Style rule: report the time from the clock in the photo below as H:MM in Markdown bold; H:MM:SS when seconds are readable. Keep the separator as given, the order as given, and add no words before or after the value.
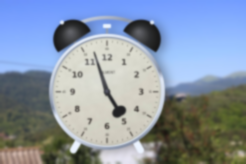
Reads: **4:57**
